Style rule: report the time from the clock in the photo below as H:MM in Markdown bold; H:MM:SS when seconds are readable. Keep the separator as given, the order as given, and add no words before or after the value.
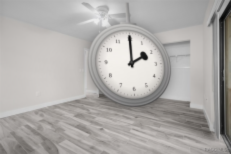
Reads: **2:00**
